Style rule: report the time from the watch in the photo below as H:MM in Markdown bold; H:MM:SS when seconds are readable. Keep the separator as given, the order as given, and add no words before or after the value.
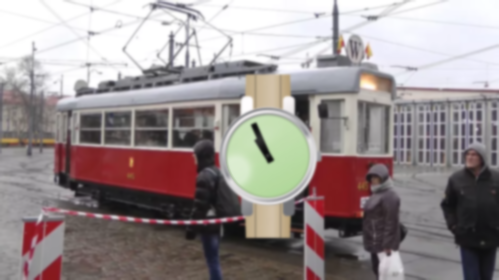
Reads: **10:56**
